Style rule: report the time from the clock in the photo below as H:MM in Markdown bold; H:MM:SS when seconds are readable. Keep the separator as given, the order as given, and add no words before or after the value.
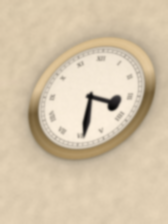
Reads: **3:29**
